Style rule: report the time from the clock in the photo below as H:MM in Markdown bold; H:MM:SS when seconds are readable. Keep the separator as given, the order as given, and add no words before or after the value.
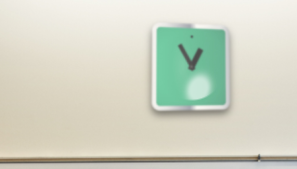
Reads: **12:55**
